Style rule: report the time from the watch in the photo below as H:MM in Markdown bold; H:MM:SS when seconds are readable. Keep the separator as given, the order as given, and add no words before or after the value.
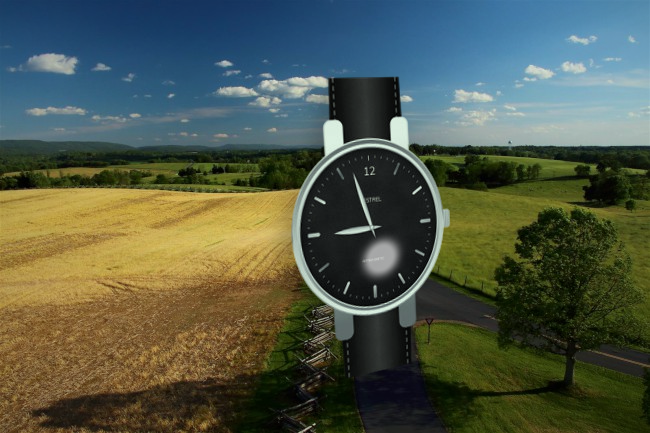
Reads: **8:57**
